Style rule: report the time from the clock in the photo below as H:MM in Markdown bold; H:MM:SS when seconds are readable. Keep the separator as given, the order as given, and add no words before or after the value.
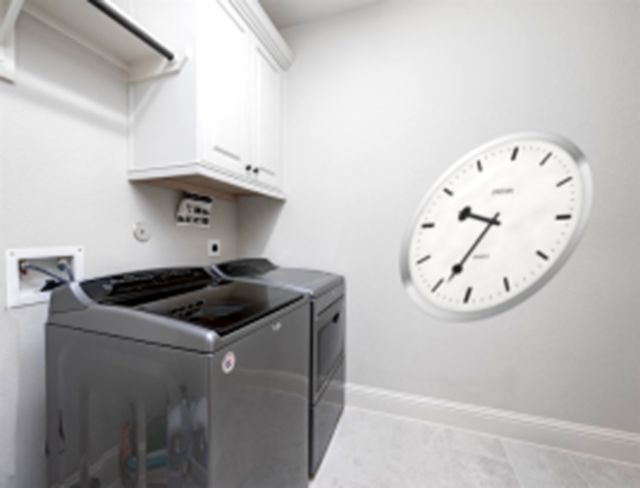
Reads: **9:34**
